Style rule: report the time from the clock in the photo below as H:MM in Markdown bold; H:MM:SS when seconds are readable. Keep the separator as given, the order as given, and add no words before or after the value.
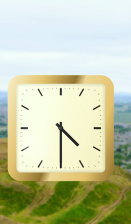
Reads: **4:30**
